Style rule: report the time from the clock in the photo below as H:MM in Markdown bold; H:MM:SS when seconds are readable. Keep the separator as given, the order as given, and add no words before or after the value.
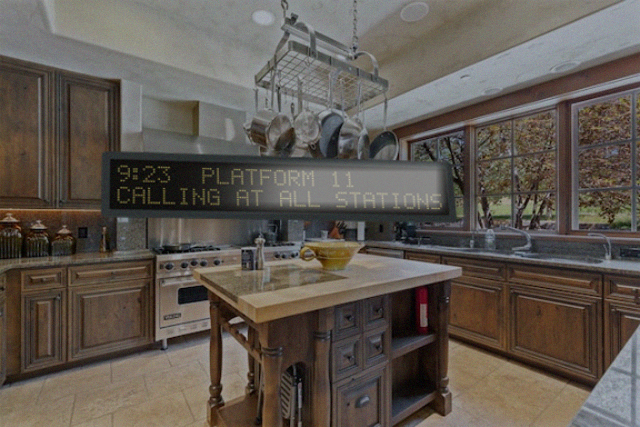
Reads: **9:23**
